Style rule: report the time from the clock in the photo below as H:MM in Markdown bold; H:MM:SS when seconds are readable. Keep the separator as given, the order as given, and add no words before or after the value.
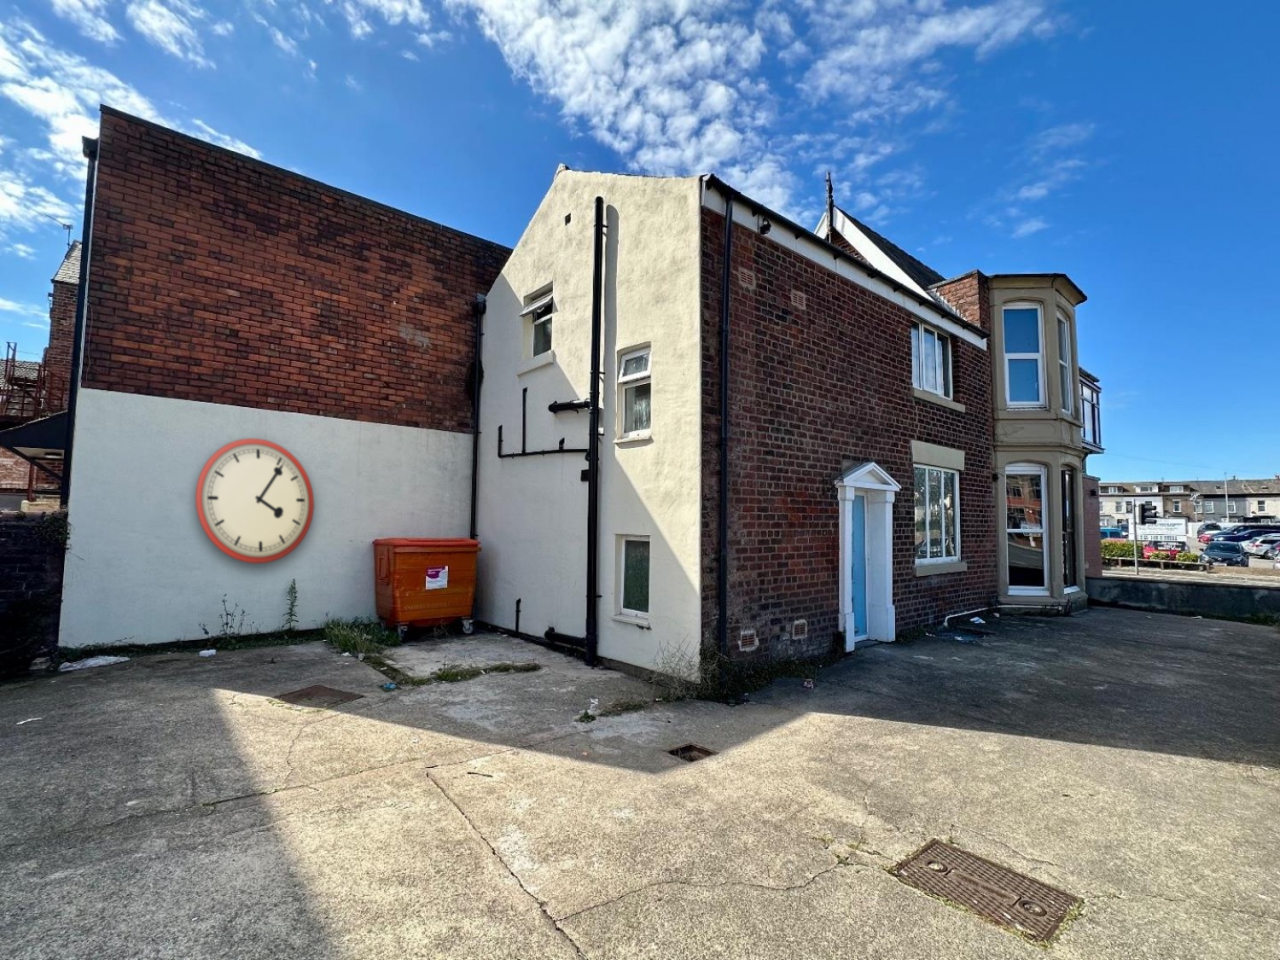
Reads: **4:06**
